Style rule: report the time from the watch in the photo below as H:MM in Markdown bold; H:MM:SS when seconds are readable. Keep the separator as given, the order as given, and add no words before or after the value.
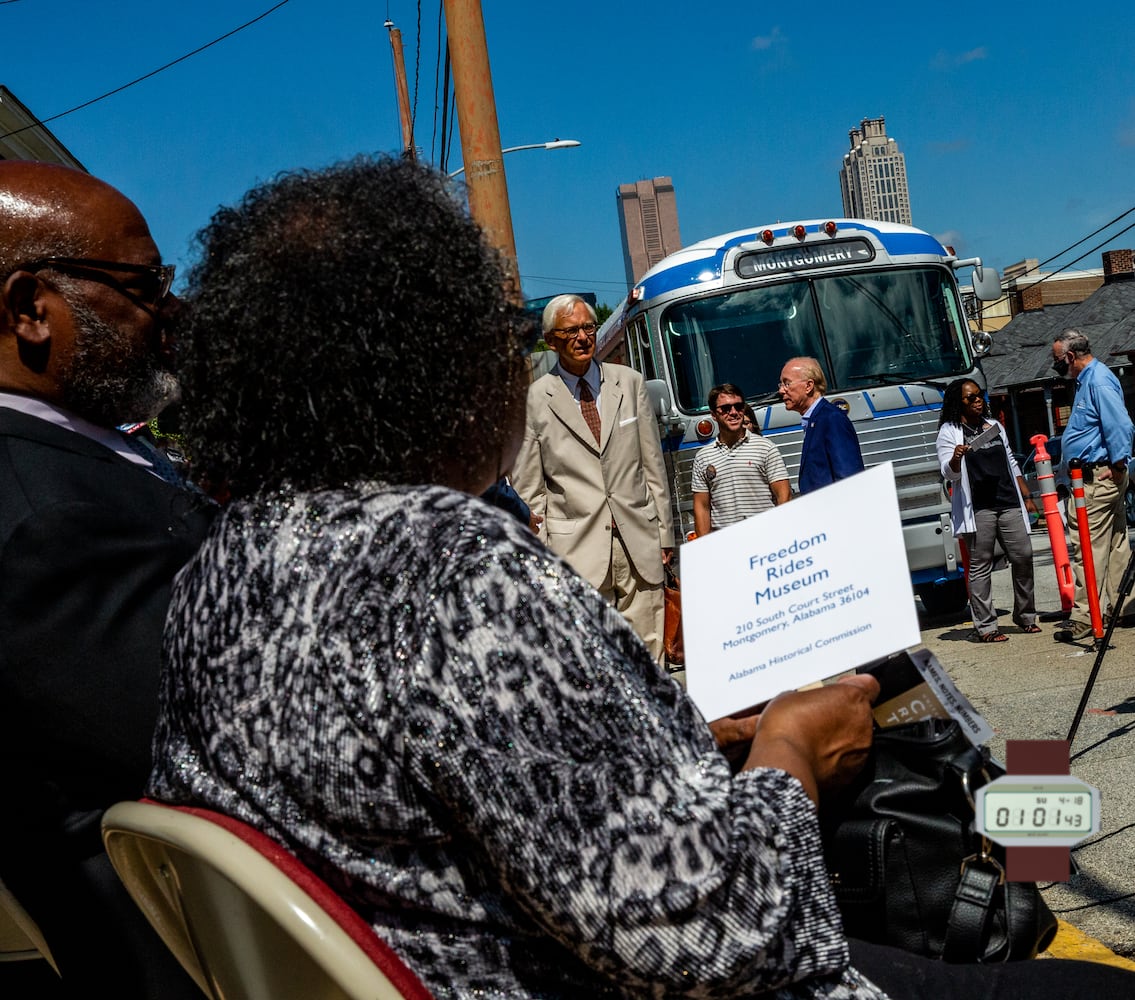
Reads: **1:01:43**
